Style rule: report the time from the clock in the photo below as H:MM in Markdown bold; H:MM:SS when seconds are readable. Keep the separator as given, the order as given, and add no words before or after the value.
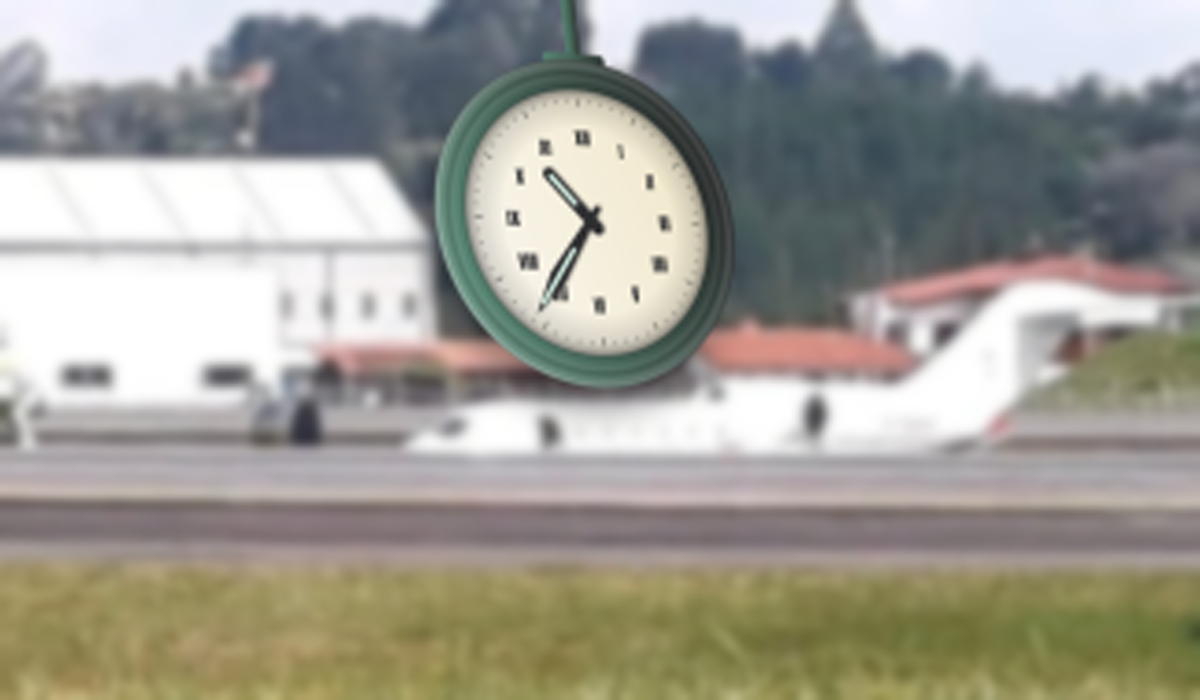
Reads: **10:36**
